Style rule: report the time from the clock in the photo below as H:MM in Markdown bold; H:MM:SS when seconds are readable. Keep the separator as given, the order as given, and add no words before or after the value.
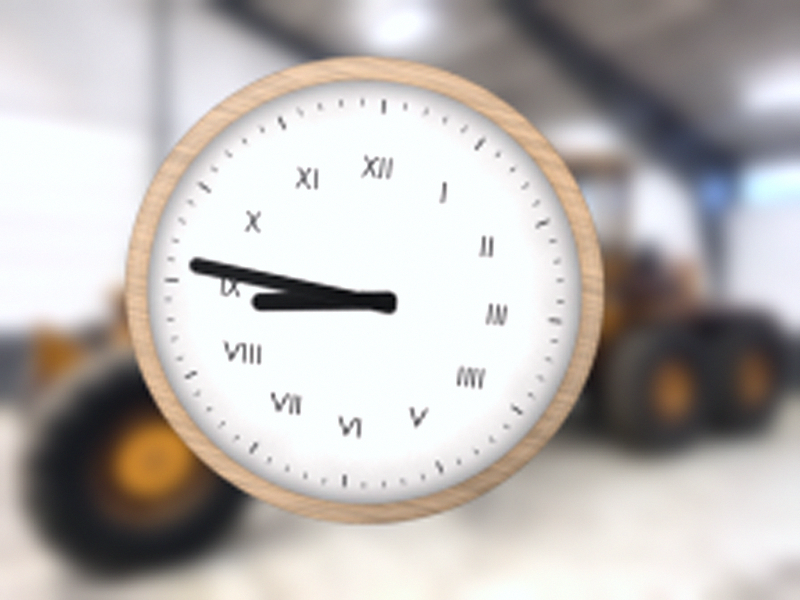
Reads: **8:46**
